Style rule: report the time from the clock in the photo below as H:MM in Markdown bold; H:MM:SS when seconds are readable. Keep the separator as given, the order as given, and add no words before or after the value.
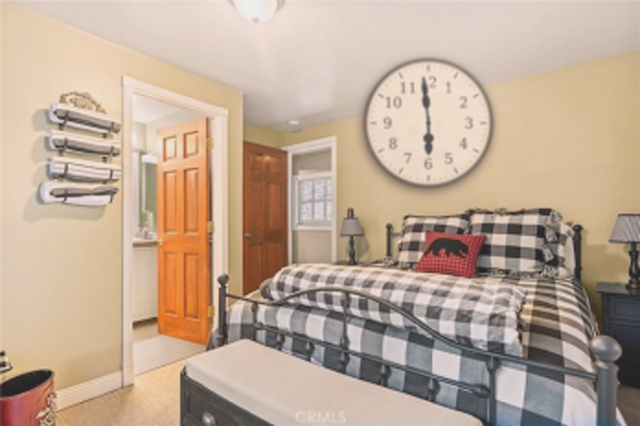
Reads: **5:59**
